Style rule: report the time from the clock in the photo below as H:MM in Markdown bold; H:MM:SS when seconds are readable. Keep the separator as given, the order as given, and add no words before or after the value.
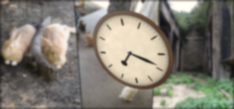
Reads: **7:19**
